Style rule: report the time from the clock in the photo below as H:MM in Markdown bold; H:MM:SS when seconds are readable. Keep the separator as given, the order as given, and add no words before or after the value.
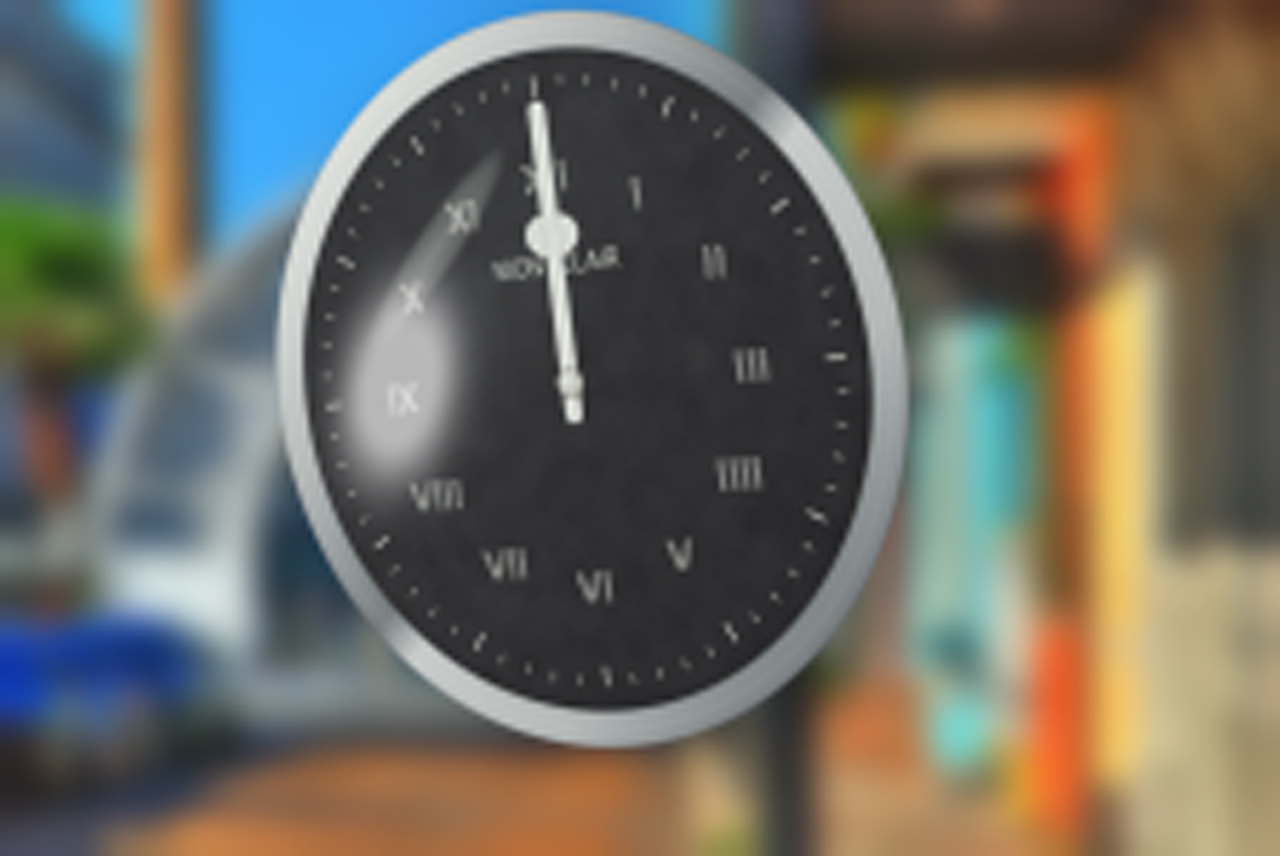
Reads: **12:00**
